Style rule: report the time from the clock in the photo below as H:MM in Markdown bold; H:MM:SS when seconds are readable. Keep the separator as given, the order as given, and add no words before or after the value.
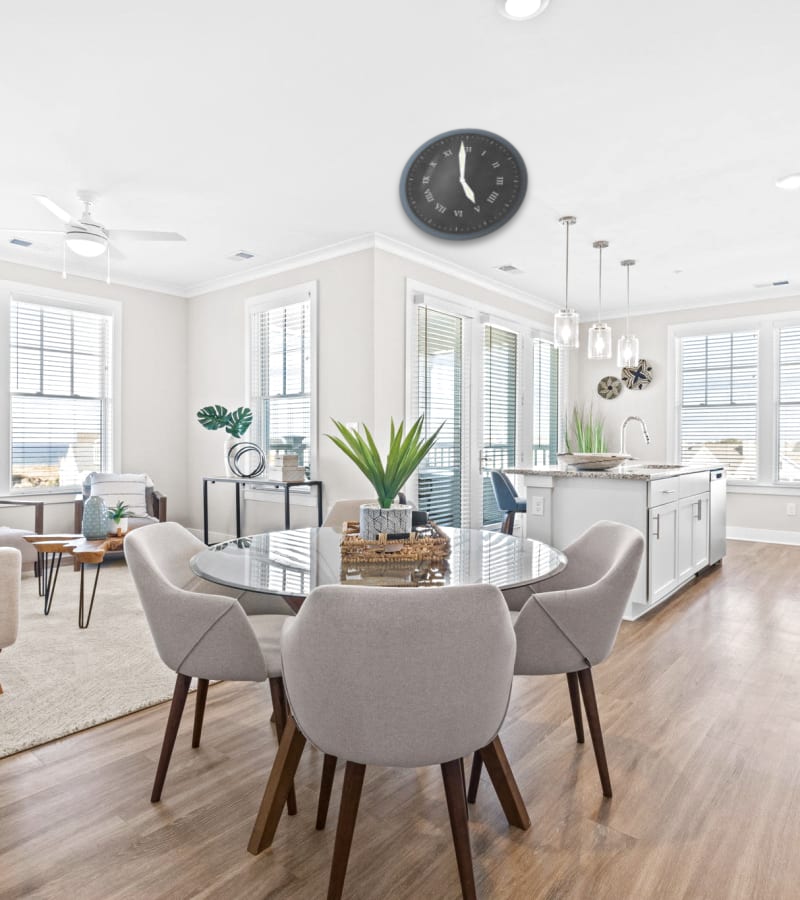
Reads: **4:59**
